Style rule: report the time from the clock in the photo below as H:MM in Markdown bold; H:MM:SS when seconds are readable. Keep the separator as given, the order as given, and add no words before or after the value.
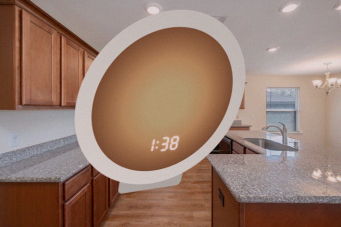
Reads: **1:38**
